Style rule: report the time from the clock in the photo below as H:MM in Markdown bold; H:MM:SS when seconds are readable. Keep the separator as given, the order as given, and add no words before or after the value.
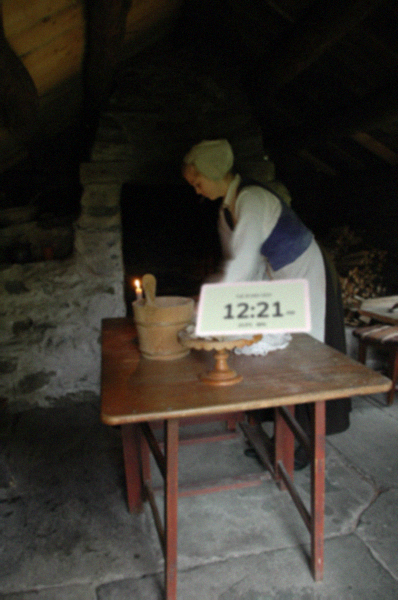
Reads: **12:21**
